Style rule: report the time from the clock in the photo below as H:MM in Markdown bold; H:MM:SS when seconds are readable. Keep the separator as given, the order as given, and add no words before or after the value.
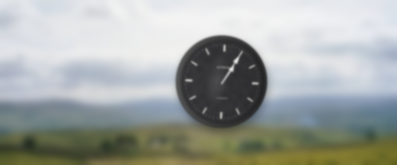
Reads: **1:05**
